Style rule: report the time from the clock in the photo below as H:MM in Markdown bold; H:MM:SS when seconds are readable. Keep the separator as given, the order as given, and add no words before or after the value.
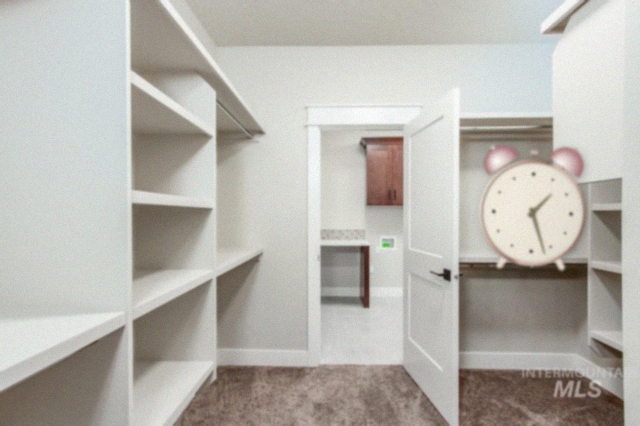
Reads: **1:27**
